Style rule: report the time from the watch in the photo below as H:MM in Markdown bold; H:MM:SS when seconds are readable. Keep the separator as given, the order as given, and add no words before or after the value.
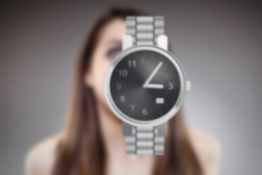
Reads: **3:06**
